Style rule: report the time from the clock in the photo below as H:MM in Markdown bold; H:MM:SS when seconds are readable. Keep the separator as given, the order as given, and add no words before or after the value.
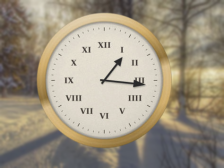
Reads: **1:16**
